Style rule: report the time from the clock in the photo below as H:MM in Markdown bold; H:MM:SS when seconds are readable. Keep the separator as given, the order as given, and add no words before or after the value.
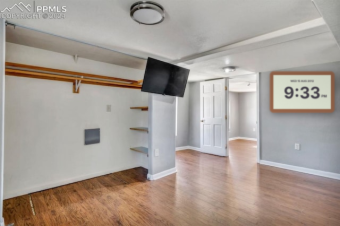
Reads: **9:33**
